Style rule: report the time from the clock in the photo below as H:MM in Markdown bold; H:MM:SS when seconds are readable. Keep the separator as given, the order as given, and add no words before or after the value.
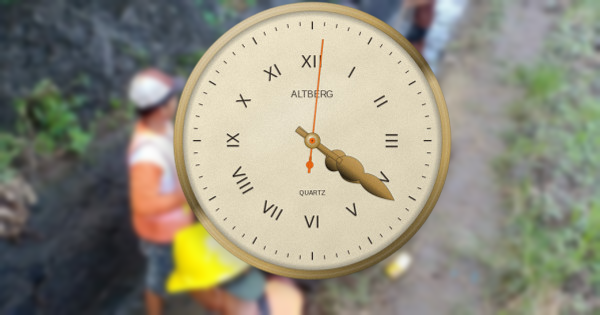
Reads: **4:21:01**
